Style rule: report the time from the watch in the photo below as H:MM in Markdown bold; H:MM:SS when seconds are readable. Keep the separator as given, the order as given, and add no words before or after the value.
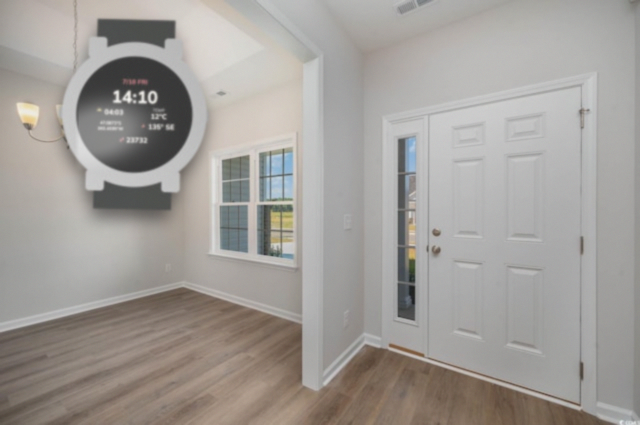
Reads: **14:10**
